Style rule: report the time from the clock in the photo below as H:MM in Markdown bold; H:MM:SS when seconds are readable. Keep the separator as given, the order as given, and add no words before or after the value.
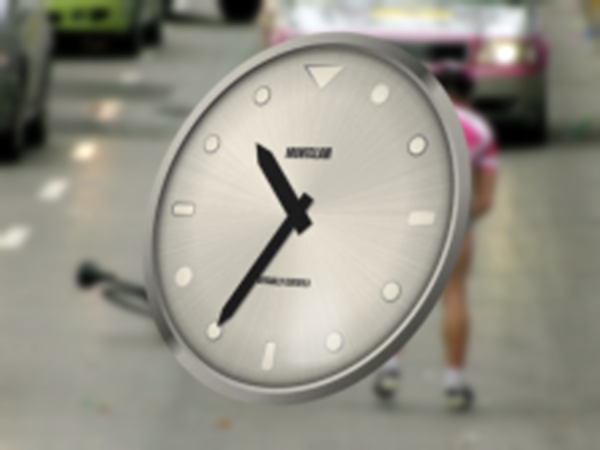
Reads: **10:35**
